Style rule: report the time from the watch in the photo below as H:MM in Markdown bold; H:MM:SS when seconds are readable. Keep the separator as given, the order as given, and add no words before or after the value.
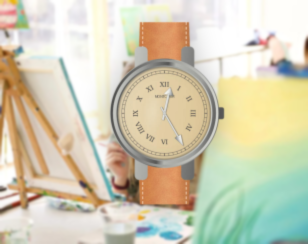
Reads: **12:25**
